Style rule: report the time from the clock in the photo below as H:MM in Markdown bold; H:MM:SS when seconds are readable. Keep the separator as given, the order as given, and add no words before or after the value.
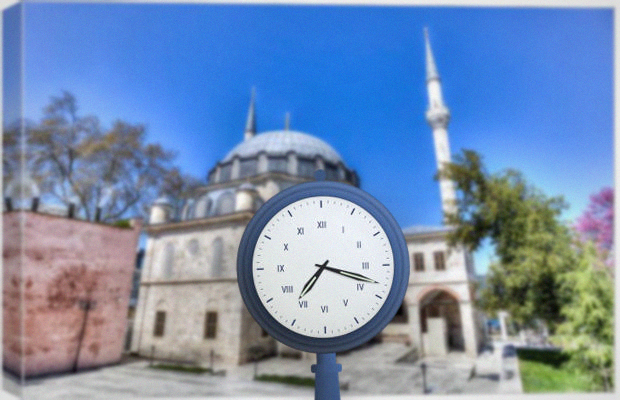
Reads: **7:18**
